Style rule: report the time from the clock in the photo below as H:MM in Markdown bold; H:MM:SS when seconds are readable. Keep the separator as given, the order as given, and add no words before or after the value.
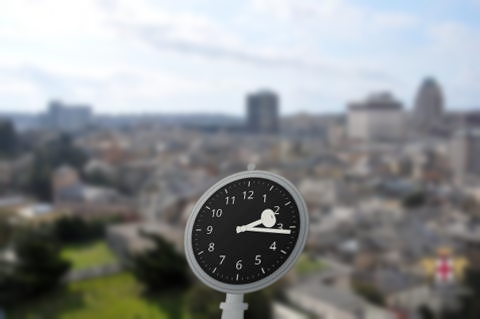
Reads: **2:16**
